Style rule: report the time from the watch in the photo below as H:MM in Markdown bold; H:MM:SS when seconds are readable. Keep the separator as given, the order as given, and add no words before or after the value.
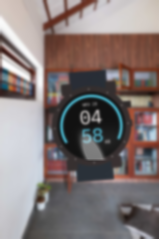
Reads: **4:58**
